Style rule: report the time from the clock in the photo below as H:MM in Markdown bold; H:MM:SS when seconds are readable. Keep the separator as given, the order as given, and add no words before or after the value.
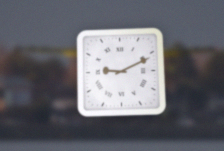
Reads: **9:11**
